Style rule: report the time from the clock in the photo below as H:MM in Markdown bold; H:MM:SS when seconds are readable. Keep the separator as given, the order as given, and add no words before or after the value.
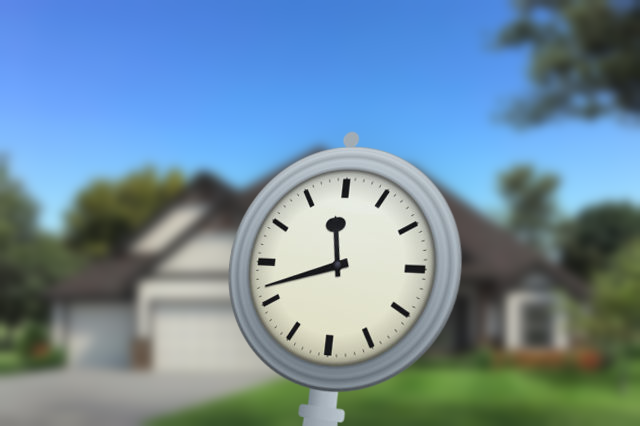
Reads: **11:42**
